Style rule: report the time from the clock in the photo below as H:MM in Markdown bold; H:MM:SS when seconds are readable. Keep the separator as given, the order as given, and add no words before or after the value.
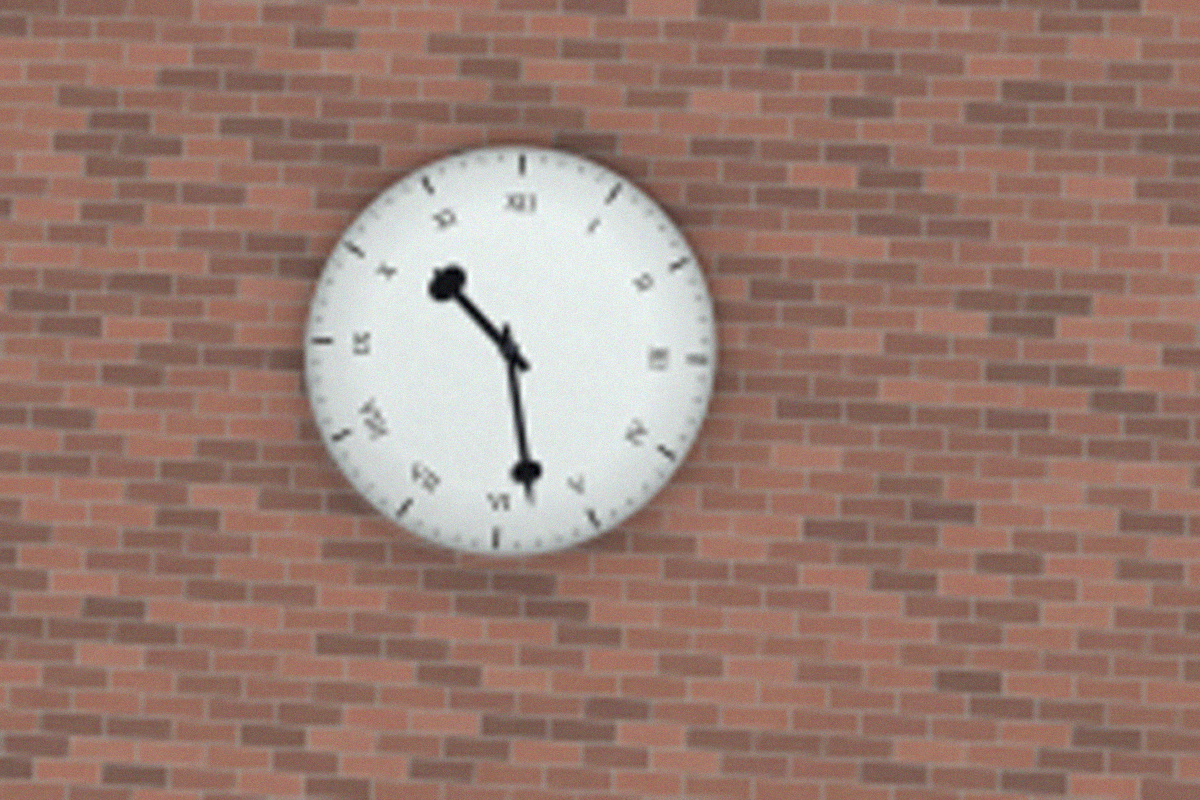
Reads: **10:28**
